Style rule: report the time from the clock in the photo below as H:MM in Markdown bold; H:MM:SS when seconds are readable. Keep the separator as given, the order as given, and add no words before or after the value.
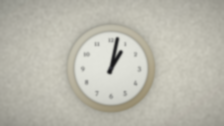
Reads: **1:02**
